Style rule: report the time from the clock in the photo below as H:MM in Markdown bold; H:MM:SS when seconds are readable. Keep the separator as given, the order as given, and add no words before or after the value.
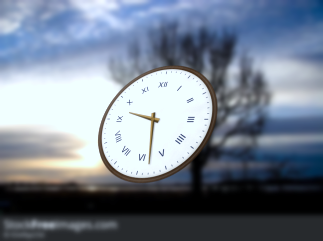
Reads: **9:28**
